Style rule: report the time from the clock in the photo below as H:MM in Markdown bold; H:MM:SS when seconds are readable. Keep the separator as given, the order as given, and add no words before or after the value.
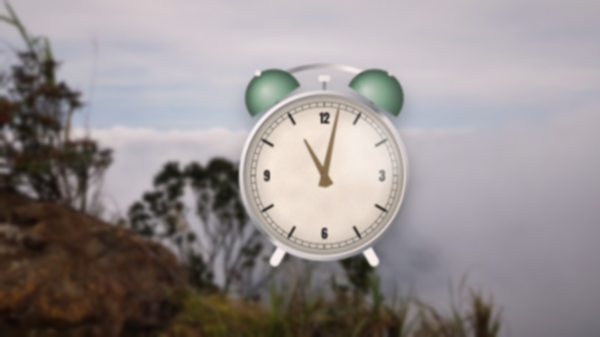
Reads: **11:02**
